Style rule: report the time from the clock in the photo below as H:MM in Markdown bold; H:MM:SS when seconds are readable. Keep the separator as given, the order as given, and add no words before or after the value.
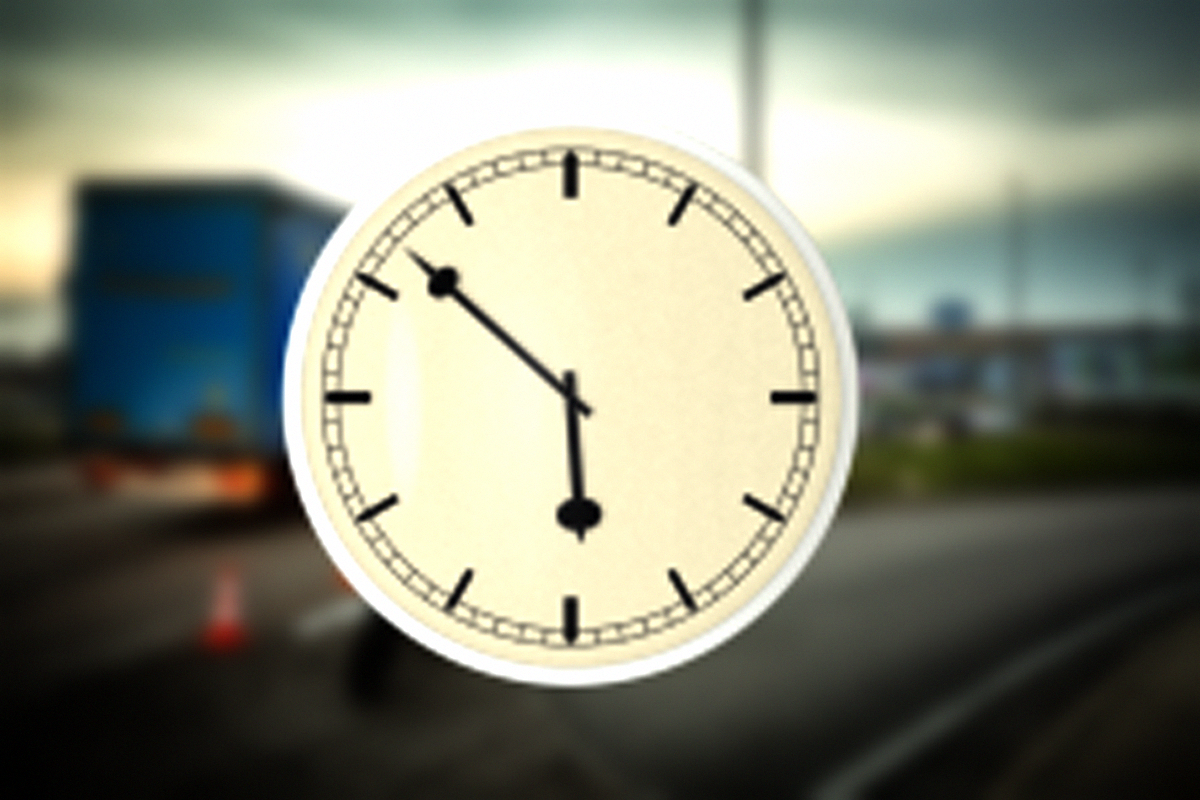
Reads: **5:52**
